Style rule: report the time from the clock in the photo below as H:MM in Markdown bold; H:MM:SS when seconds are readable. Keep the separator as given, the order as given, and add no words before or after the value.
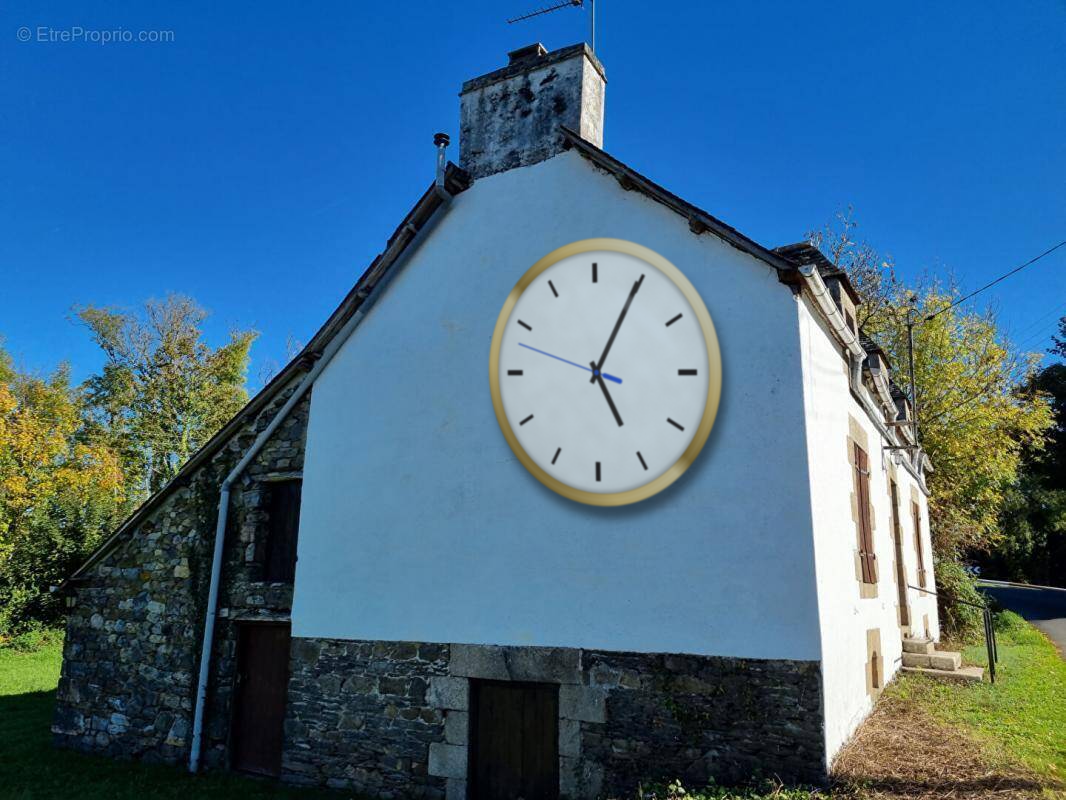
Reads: **5:04:48**
